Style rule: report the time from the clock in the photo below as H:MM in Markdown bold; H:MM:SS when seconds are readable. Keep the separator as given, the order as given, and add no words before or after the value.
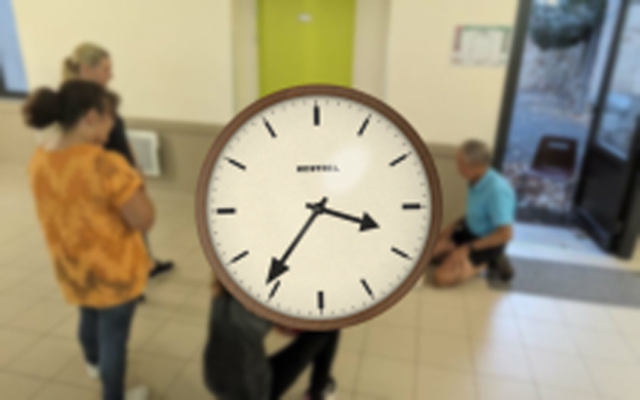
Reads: **3:36**
